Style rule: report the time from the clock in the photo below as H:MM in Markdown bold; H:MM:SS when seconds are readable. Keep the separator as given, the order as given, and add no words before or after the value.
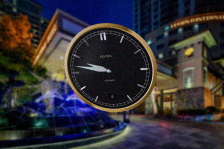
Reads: **9:47**
